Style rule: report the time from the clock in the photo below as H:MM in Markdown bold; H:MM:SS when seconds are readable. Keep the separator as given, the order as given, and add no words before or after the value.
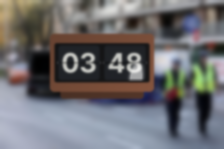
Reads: **3:48**
